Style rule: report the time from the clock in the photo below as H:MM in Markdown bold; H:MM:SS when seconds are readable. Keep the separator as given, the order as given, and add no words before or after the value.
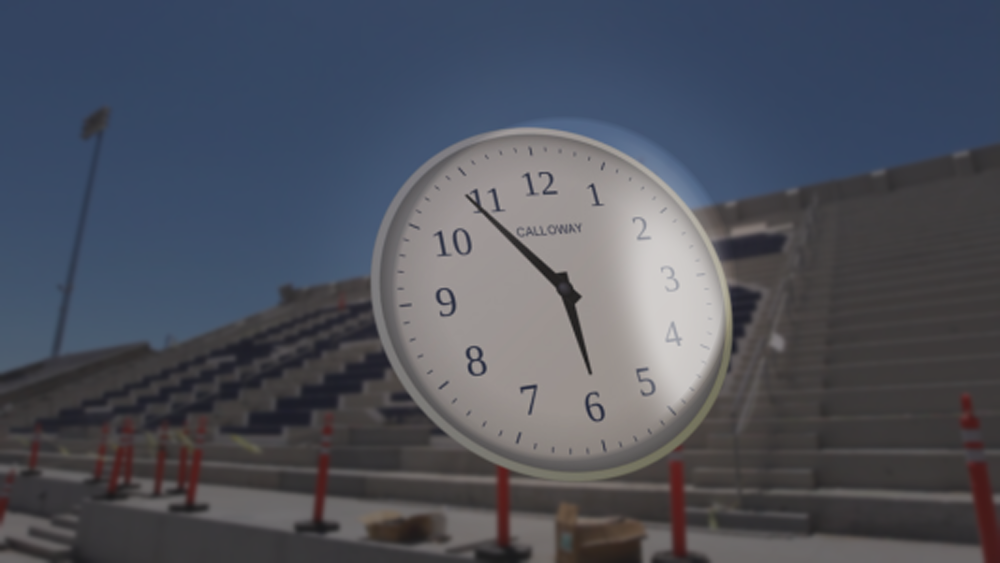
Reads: **5:54**
